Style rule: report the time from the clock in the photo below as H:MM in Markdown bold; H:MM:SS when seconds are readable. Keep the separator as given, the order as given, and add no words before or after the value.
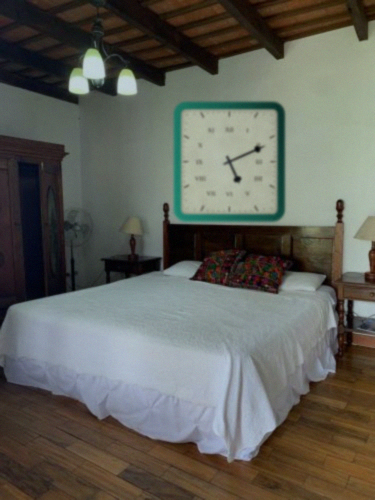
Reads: **5:11**
